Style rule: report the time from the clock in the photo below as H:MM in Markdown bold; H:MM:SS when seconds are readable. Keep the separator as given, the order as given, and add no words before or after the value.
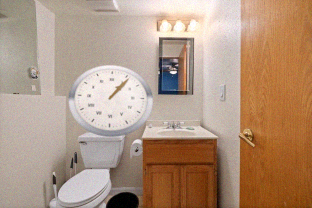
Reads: **1:06**
